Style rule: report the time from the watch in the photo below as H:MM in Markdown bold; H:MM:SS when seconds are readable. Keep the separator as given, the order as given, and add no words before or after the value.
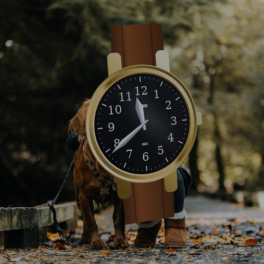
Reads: **11:39**
